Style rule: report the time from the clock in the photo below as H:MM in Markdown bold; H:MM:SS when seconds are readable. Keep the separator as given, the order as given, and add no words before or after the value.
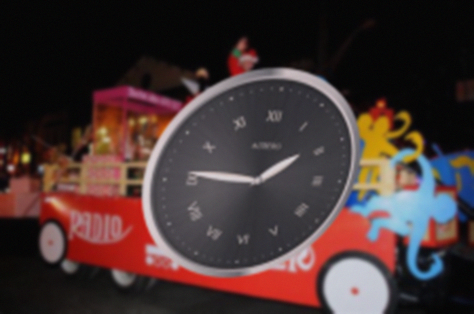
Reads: **1:46**
